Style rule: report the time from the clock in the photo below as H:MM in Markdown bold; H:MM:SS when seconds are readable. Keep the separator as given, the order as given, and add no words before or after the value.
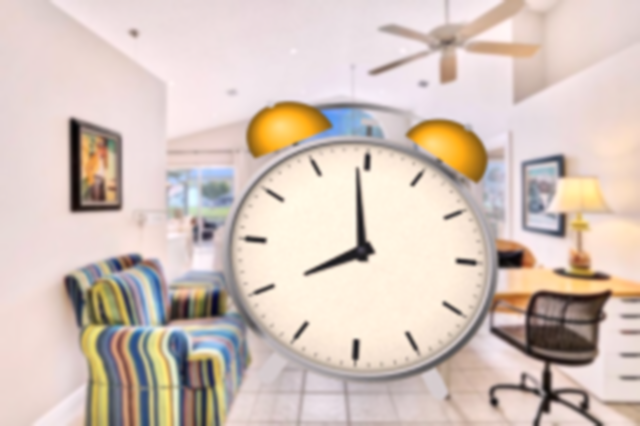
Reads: **7:59**
